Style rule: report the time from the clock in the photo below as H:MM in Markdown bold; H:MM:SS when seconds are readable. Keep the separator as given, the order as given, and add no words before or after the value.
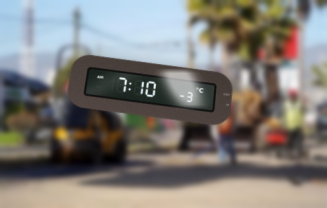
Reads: **7:10**
